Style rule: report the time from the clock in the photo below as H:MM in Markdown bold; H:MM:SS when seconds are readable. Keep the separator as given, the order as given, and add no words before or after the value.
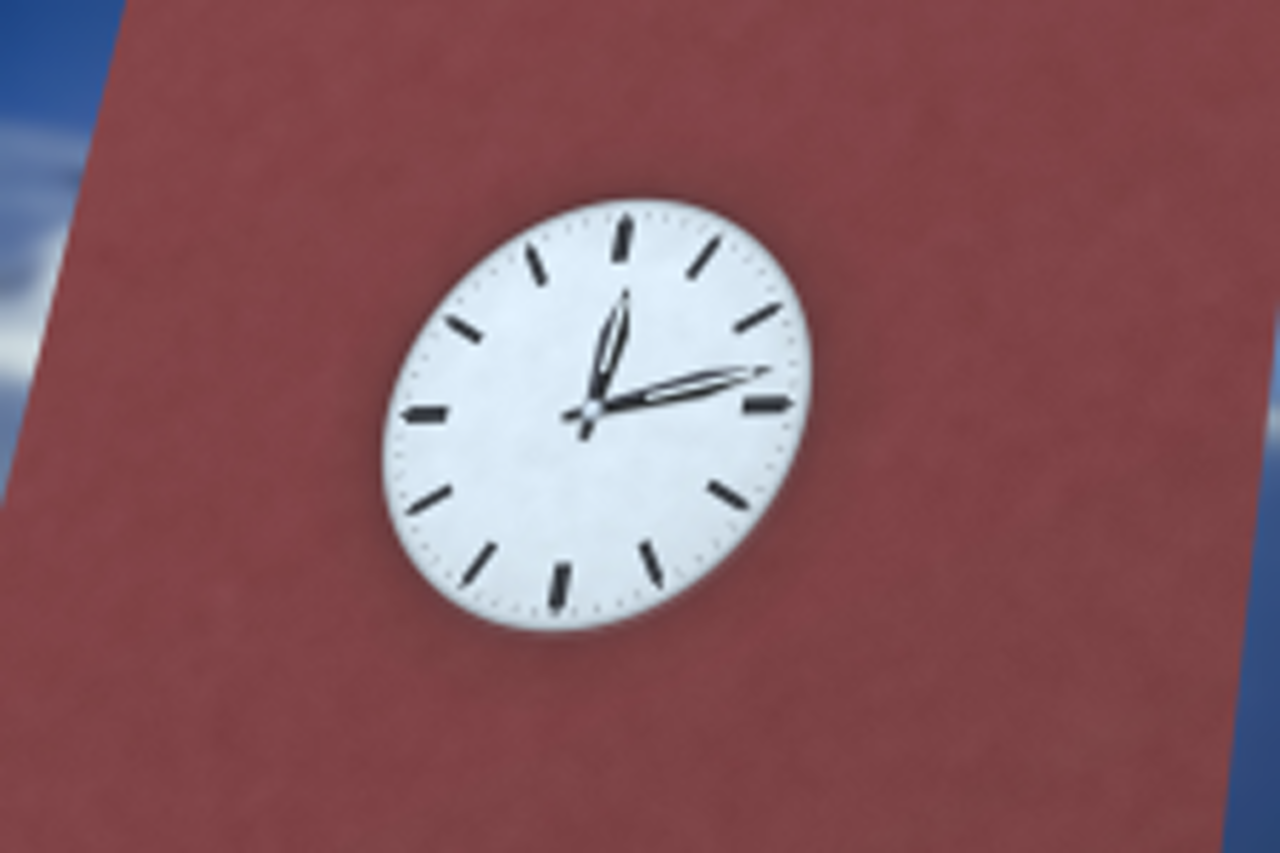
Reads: **12:13**
